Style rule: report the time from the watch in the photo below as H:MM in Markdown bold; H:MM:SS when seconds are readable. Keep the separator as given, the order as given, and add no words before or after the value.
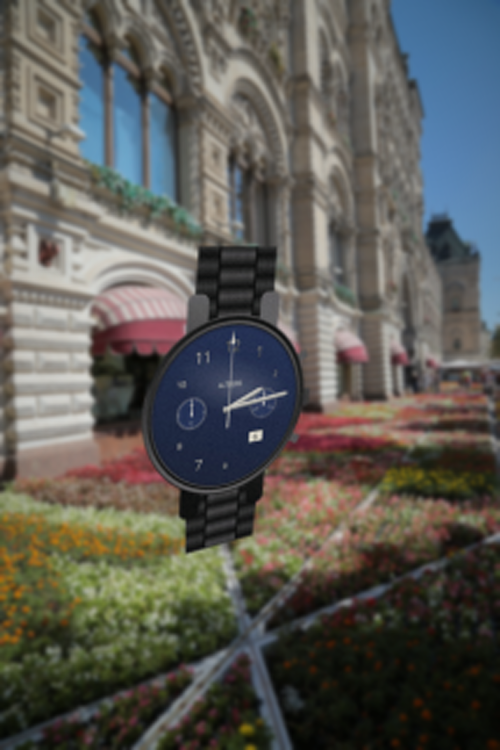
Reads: **2:14**
